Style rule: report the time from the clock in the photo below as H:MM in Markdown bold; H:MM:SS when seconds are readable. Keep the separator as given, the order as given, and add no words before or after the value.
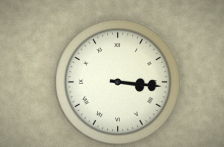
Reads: **3:16**
